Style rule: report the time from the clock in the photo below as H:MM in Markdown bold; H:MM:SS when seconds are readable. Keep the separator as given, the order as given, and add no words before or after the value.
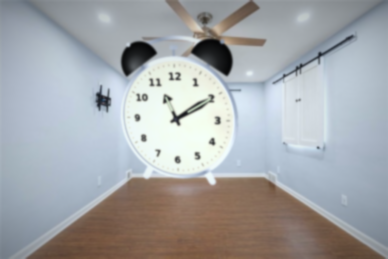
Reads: **11:10**
